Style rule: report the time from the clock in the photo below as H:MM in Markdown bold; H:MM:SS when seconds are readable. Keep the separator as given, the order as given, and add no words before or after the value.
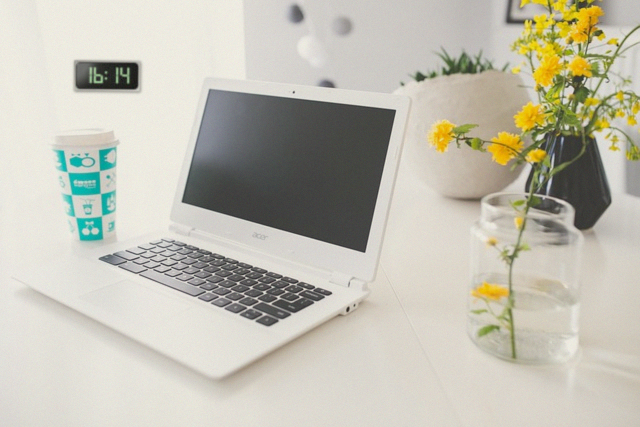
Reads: **16:14**
